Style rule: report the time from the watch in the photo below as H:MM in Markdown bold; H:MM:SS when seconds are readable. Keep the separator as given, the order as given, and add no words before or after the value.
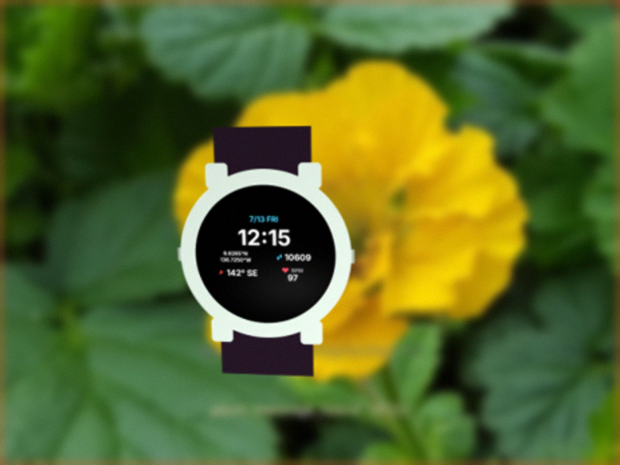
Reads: **12:15**
